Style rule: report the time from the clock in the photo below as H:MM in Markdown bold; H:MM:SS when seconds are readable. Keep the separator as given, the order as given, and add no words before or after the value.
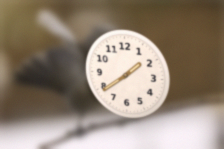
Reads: **1:39**
